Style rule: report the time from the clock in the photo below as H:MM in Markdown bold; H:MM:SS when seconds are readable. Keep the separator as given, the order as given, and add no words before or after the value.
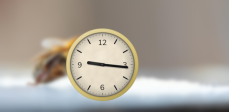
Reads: **9:16**
